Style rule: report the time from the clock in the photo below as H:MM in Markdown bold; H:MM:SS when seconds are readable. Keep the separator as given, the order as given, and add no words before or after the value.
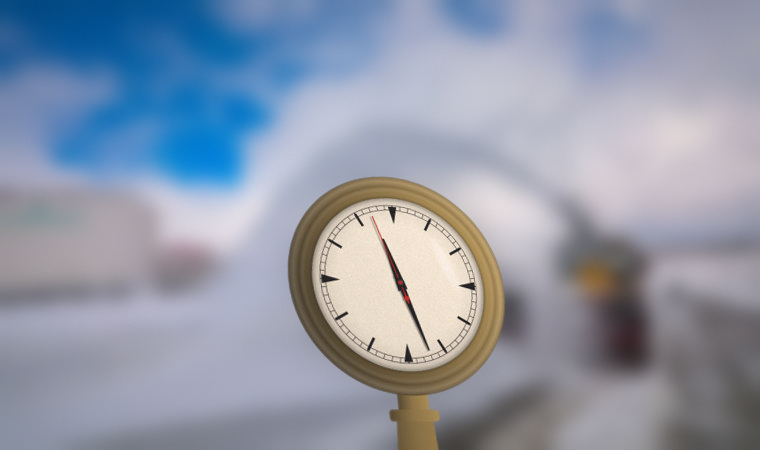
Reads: **11:26:57**
